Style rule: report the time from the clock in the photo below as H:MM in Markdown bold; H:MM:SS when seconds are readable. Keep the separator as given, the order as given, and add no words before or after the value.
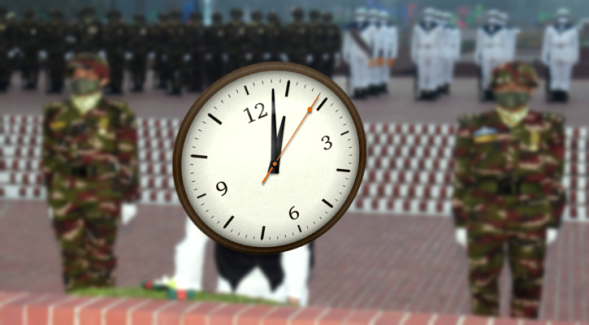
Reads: **1:03:09**
